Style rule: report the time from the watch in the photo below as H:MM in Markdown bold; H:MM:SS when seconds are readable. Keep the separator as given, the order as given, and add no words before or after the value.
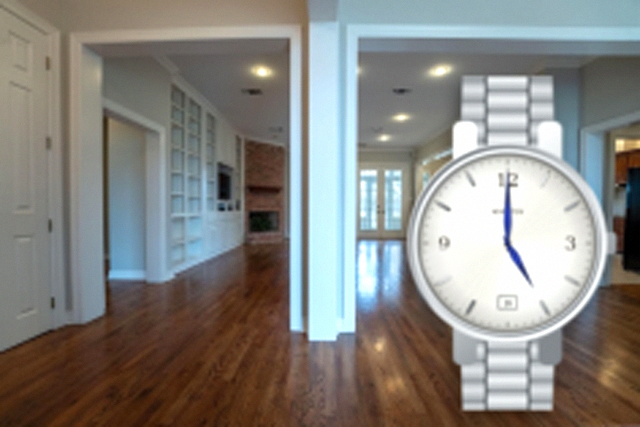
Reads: **5:00**
